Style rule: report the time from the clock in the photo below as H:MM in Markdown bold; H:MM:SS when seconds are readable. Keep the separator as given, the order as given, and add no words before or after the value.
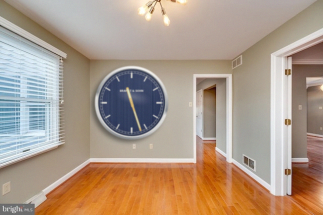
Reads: **11:27**
